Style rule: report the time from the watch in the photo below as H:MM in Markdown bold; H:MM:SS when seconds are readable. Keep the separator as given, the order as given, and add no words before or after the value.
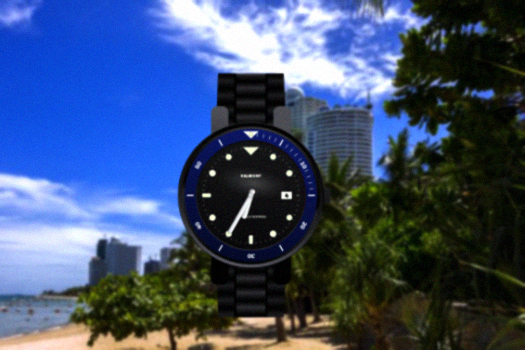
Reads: **6:35**
